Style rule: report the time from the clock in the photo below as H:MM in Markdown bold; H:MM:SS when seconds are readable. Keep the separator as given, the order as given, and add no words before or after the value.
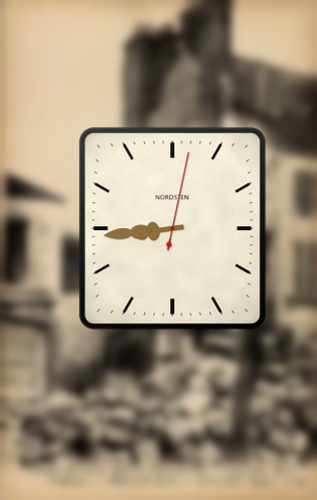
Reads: **8:44:02**
